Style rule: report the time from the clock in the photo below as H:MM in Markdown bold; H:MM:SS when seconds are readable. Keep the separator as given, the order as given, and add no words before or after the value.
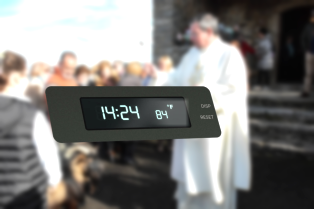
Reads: **14:24**
